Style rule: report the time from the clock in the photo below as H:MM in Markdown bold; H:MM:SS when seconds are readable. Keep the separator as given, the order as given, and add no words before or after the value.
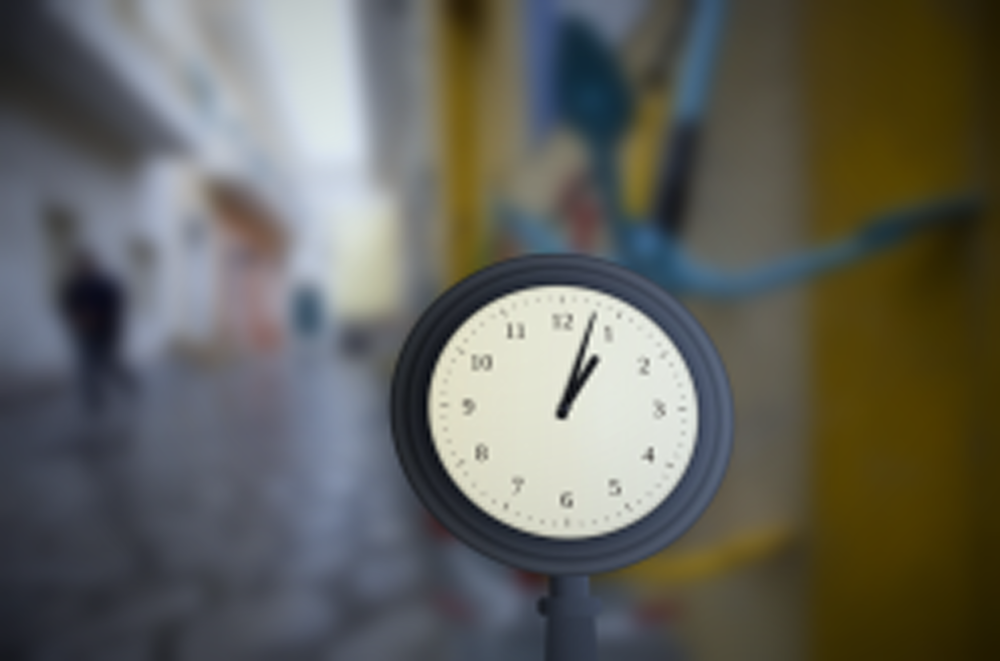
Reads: **1:03**
